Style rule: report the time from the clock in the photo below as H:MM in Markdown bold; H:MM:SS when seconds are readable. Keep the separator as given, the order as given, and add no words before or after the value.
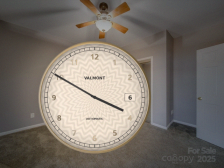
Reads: **3:50**
